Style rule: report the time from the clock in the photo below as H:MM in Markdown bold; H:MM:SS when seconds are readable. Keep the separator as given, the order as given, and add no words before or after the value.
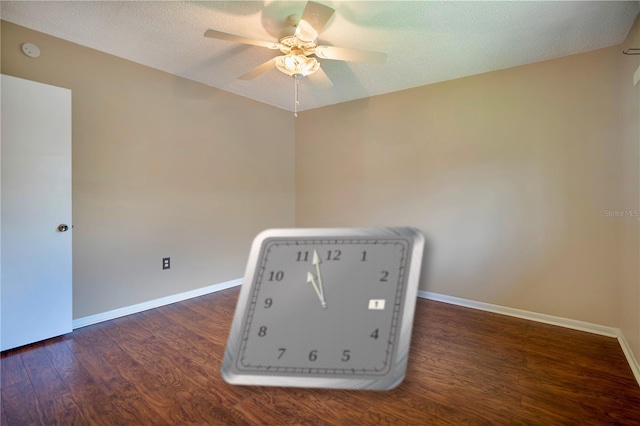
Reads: **10:57**
